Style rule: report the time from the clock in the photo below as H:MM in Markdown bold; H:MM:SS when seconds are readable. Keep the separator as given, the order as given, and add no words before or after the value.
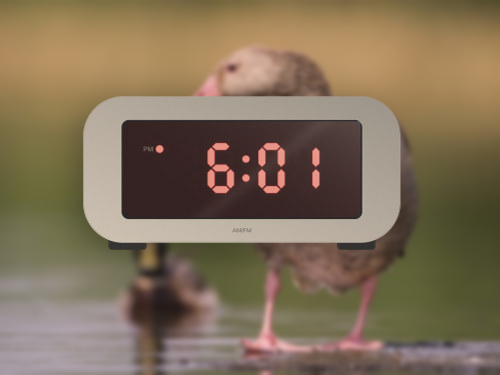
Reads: **6:01**
